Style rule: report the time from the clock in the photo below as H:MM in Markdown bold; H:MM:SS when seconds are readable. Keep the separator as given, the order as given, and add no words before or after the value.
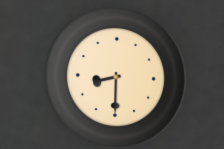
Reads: **8:30**
